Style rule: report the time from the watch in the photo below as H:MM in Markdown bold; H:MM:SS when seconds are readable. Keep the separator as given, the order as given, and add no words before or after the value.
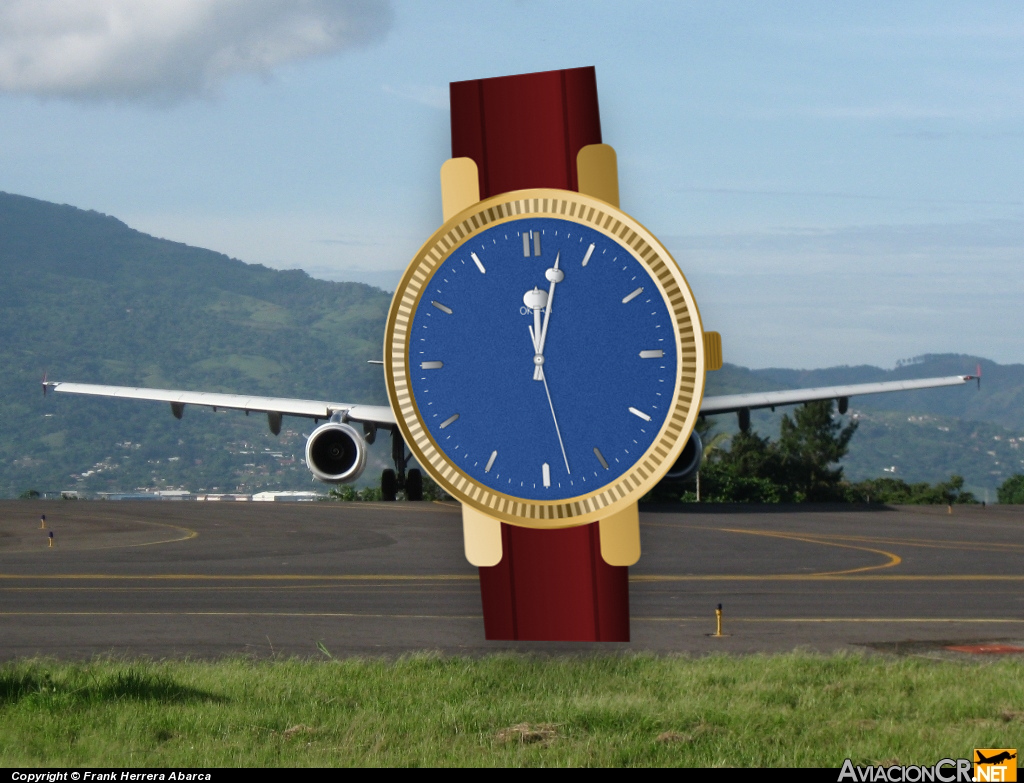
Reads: **12:02:28**
